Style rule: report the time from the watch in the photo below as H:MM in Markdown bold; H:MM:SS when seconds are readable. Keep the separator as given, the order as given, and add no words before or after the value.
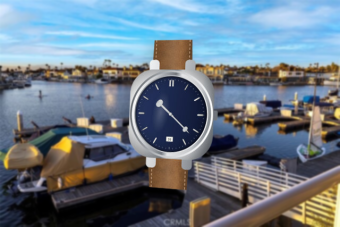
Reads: **10:22**
